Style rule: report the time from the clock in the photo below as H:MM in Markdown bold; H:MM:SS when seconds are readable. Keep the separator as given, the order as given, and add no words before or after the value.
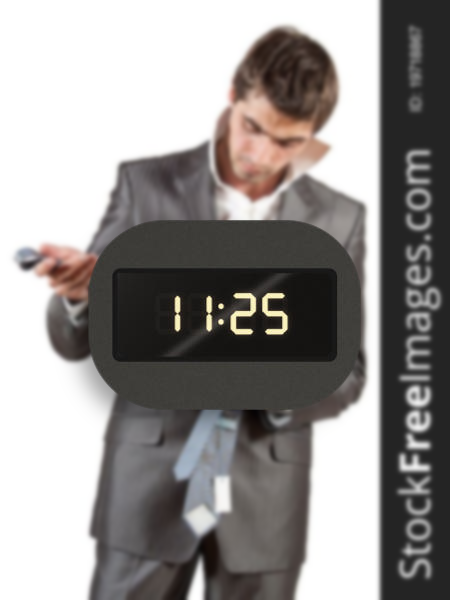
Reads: **11:25**
